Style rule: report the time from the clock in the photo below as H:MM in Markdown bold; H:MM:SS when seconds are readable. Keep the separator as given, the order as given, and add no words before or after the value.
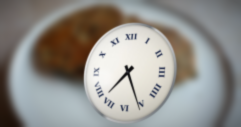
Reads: **7:26**
